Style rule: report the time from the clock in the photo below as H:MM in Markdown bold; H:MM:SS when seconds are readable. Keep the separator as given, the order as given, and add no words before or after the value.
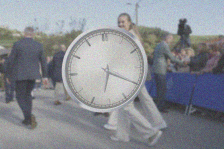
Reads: **6:20**
